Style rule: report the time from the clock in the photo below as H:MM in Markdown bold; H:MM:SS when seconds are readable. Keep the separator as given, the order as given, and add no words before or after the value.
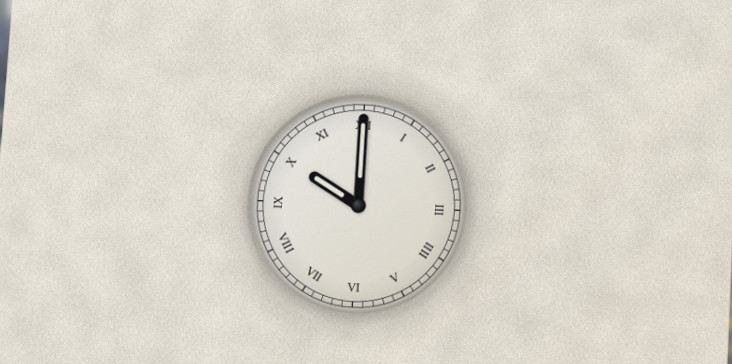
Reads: **10:00**
